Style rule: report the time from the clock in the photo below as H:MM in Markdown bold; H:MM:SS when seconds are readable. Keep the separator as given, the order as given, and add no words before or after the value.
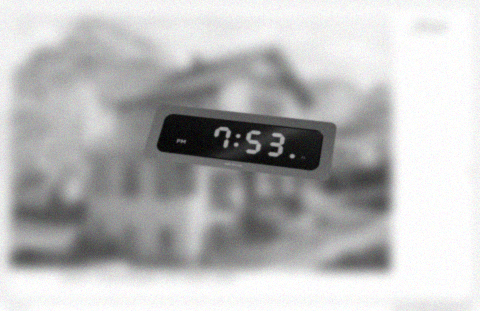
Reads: **7:53**
